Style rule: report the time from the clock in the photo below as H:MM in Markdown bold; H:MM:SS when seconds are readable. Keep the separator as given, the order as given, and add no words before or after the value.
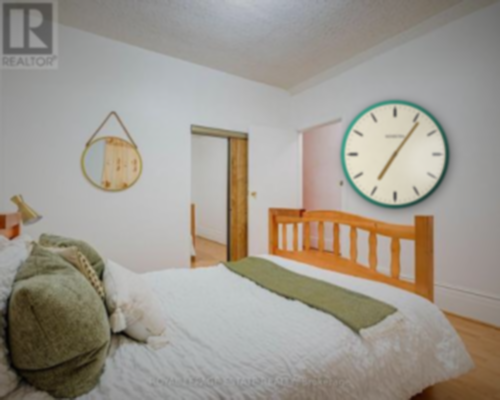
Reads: **7:06**
